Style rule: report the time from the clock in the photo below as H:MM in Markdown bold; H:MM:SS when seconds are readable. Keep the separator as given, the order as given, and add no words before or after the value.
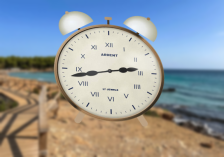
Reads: **2:43**
